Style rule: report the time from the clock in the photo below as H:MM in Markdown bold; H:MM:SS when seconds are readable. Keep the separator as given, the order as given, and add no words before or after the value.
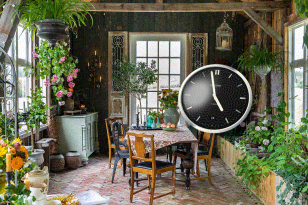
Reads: **4:58**
